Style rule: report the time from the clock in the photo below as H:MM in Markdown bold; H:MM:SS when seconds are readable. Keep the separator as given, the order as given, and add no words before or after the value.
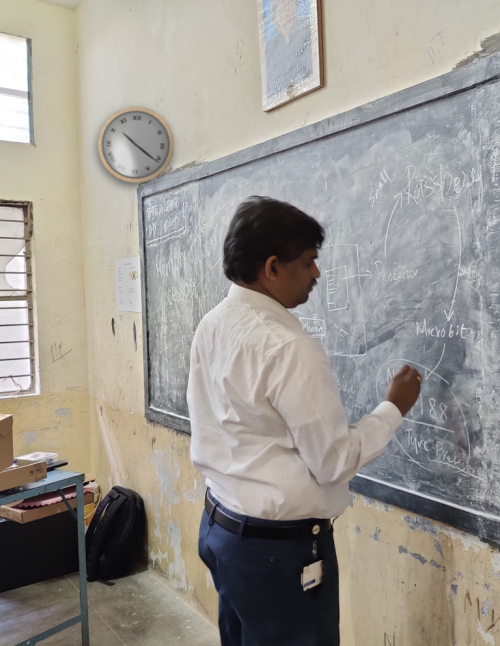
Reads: **10:21**
